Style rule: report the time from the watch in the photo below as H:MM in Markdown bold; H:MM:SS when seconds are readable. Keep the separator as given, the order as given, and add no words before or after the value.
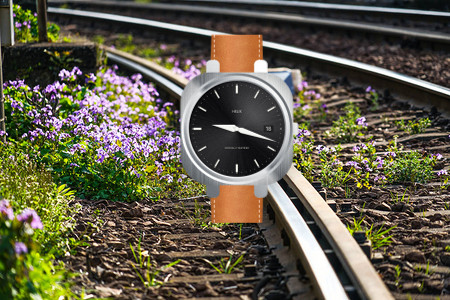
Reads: **9:18**
